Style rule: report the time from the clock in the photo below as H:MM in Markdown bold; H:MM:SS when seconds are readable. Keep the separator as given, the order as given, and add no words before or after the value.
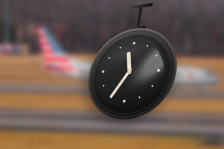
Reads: **11:35**
